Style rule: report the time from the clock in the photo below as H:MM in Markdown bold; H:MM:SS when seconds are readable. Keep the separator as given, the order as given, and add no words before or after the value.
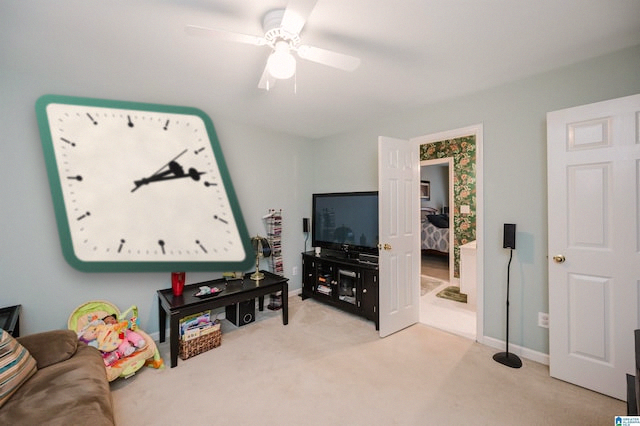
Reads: **2:13:09**
